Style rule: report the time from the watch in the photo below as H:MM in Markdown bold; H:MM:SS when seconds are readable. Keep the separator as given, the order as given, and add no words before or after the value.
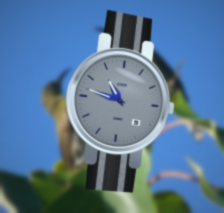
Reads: **10:47**
